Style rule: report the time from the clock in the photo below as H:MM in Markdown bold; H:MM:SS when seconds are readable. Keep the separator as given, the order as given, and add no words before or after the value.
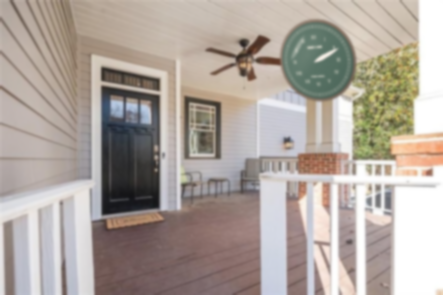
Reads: **2:11**
